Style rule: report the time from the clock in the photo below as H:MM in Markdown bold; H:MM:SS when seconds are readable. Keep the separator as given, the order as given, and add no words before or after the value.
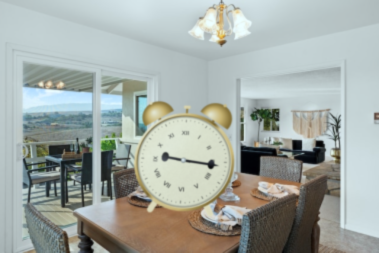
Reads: **9:16**
